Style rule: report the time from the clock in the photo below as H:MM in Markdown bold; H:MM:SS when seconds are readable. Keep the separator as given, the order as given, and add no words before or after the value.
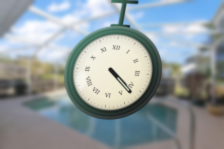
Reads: **4:22**
